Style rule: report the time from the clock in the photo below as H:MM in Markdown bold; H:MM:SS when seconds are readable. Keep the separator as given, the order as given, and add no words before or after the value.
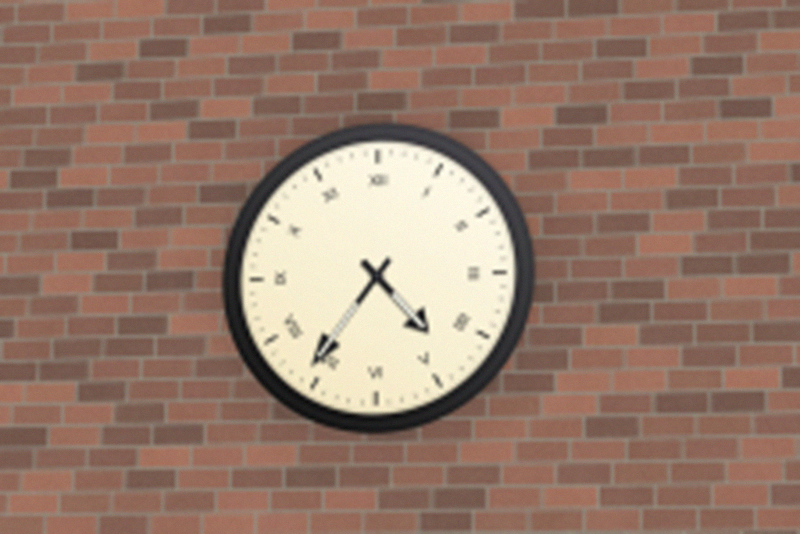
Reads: **4:36**
